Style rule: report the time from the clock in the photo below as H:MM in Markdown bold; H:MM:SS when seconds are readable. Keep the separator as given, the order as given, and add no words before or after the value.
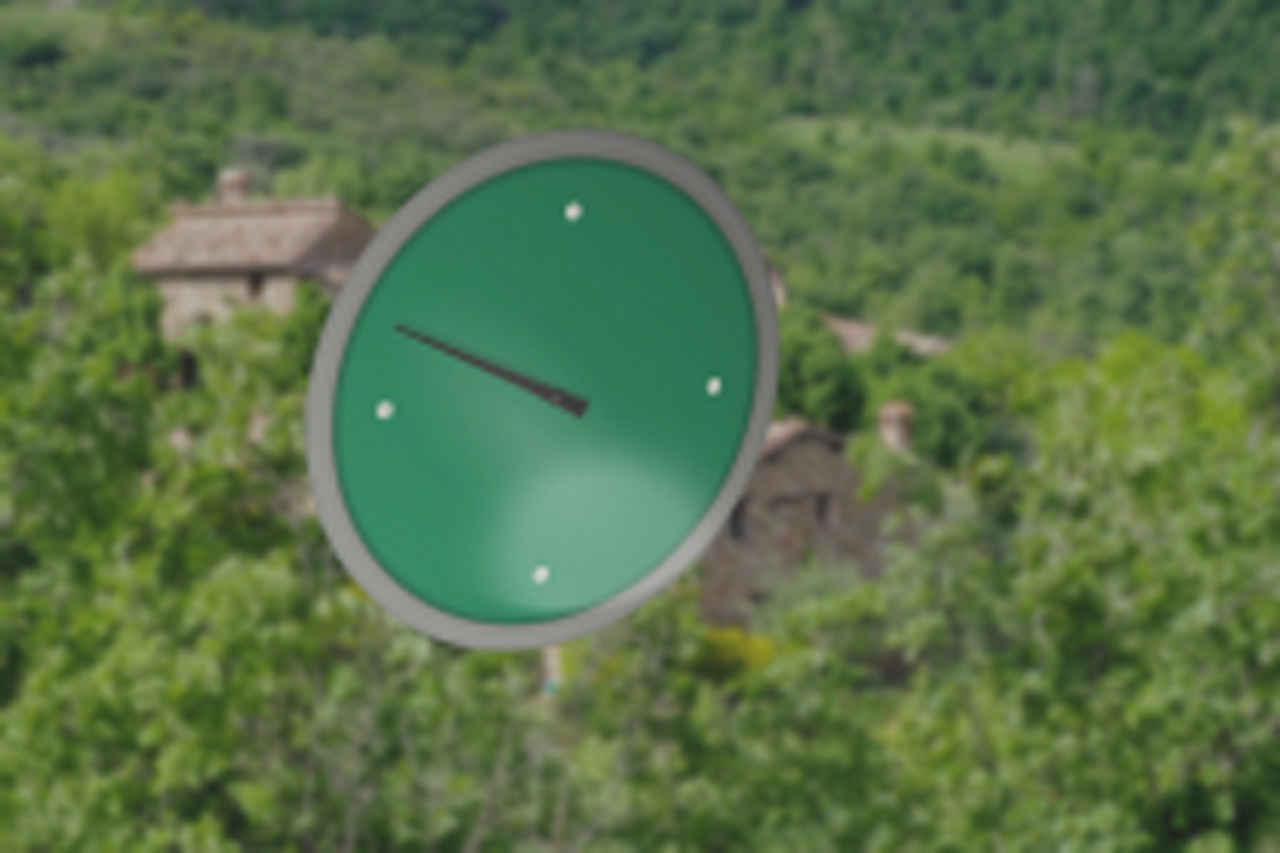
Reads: **9:49**
